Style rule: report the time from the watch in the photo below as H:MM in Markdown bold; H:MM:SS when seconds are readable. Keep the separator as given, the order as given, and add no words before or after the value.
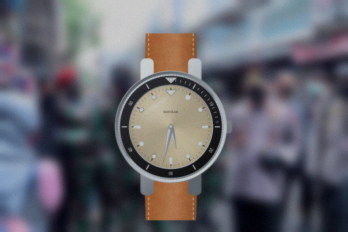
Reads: **5:32**
